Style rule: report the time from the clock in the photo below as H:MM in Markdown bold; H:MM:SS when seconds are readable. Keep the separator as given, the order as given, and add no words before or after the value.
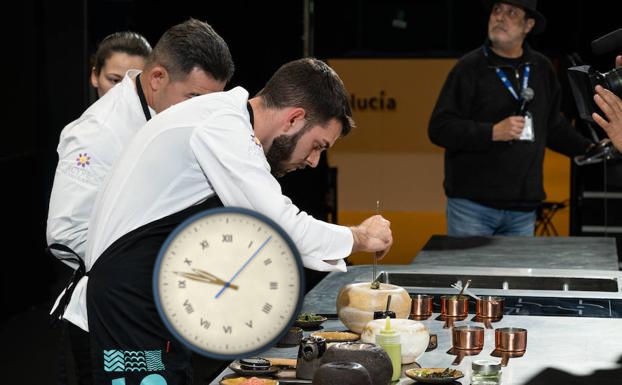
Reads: **9:47:07**
